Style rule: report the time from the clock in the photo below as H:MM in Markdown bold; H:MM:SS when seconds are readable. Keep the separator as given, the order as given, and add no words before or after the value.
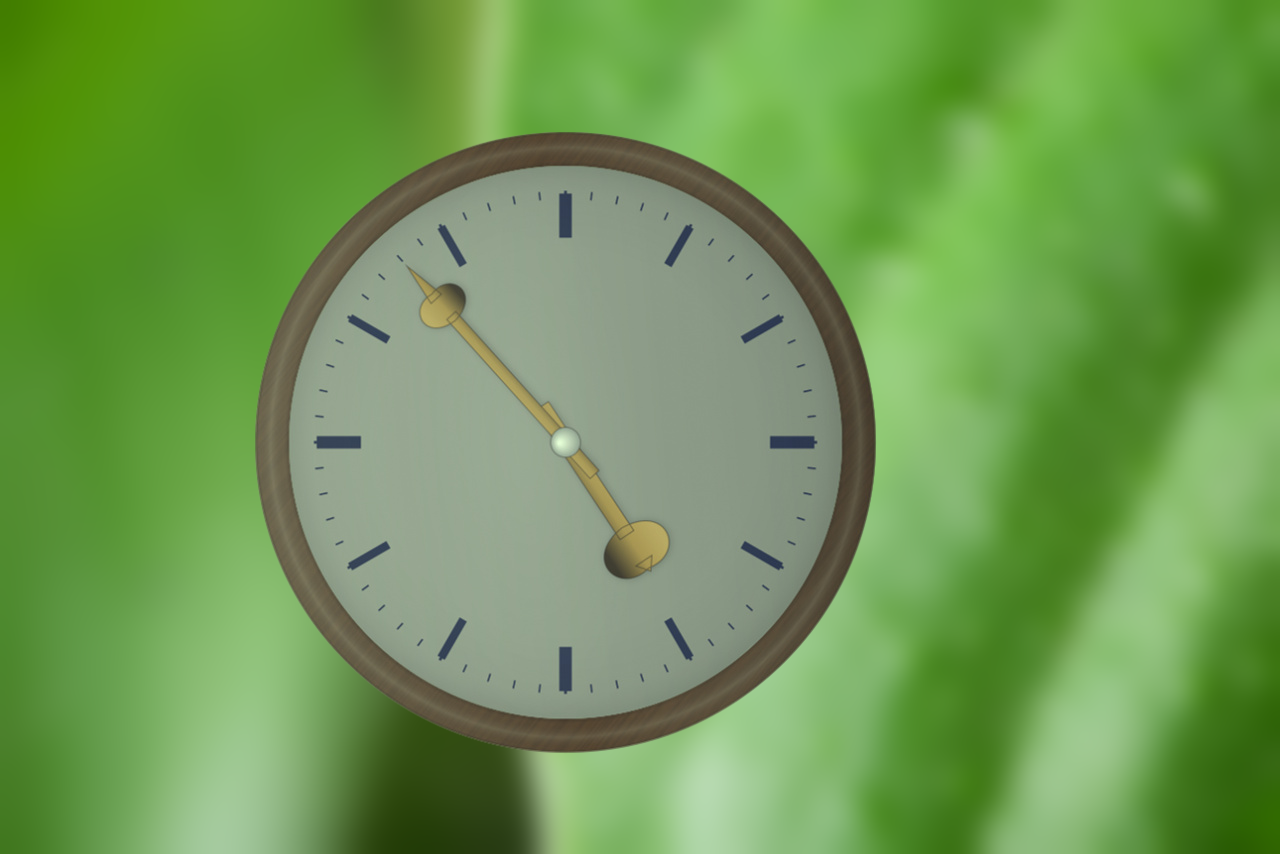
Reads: **4:53**
